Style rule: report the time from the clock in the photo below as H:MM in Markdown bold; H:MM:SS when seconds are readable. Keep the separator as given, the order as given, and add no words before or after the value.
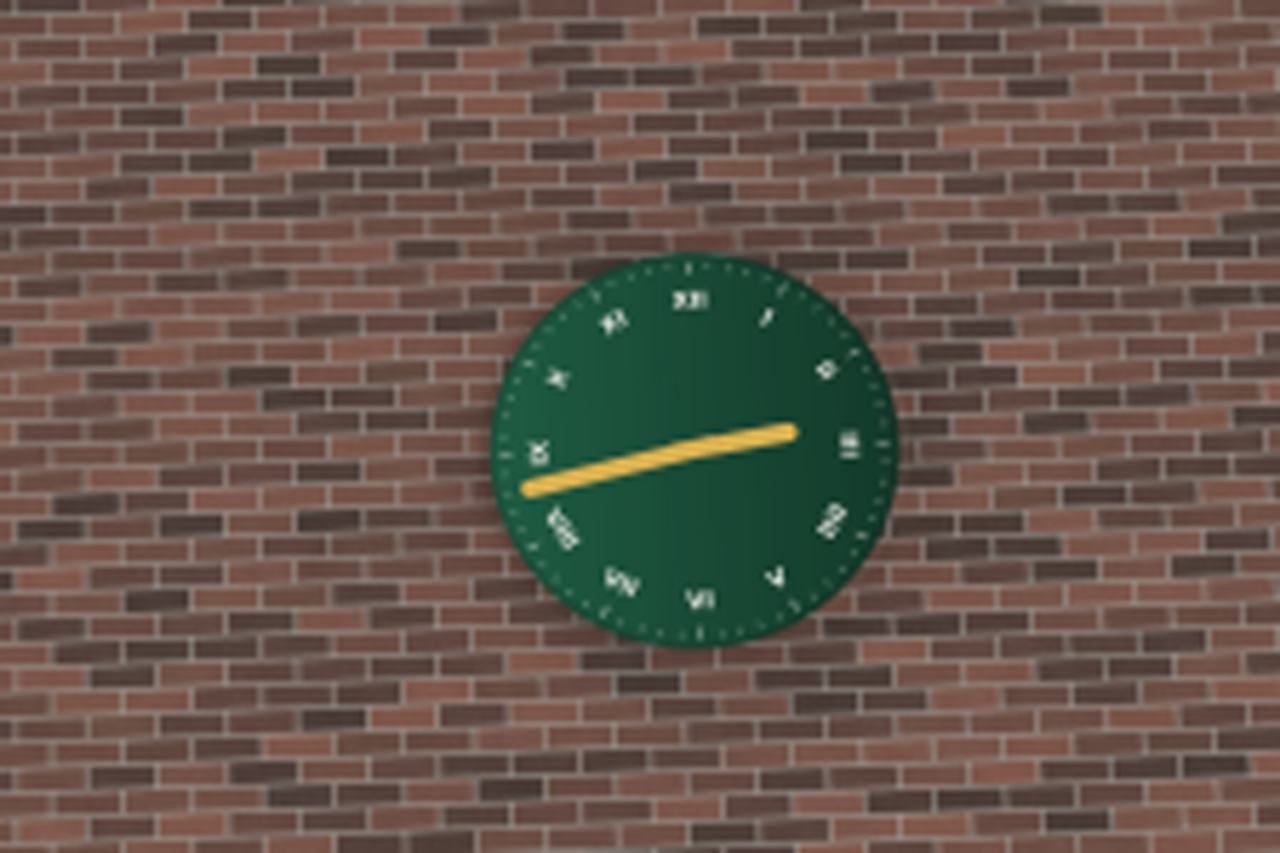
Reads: **2:43**
